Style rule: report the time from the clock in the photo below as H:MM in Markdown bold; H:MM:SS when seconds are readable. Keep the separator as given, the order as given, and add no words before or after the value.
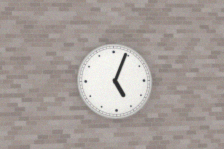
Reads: **5:04**
